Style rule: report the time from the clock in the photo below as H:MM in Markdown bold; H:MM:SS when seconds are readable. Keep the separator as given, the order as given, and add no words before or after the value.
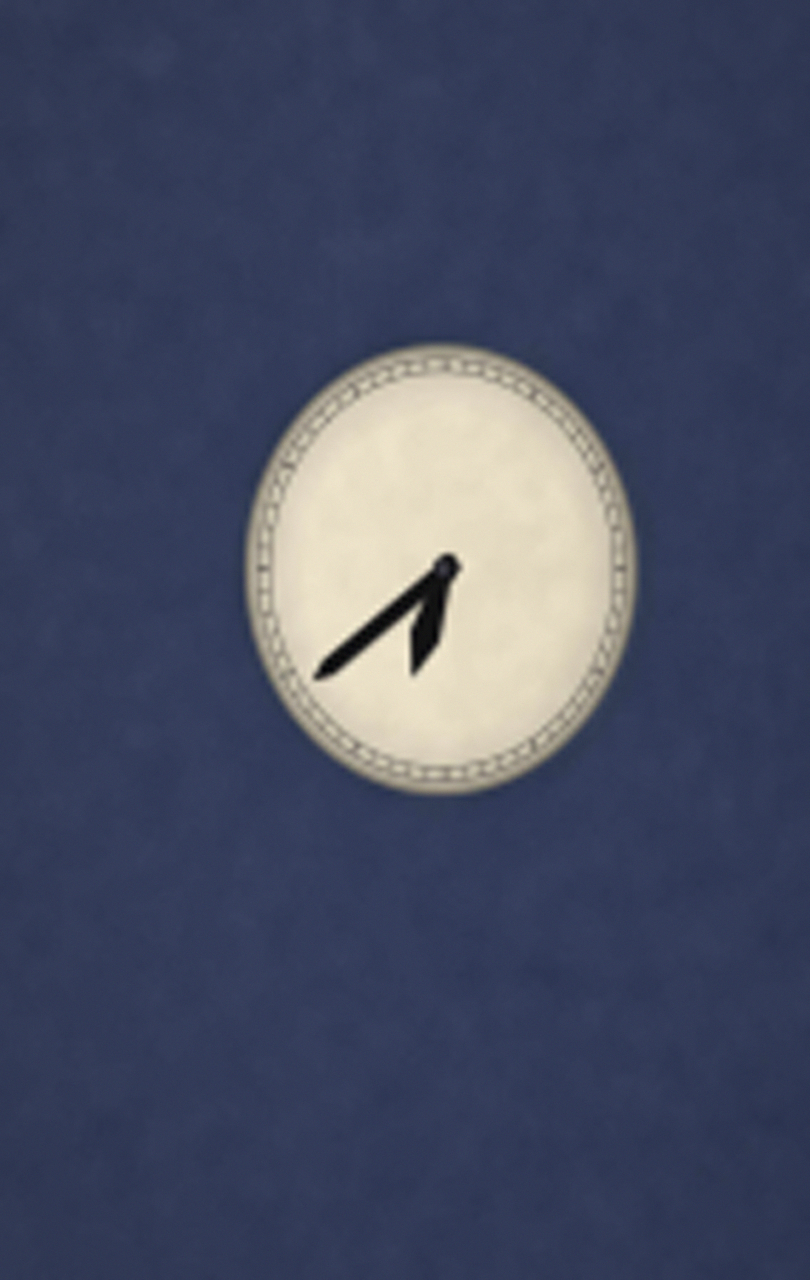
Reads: **6:39**
